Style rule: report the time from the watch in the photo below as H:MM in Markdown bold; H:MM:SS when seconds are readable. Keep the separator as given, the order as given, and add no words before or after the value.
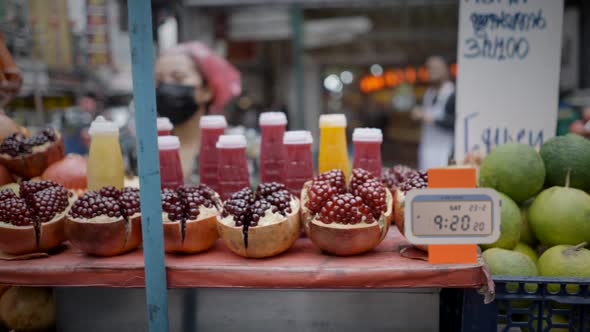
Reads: **9:20**
